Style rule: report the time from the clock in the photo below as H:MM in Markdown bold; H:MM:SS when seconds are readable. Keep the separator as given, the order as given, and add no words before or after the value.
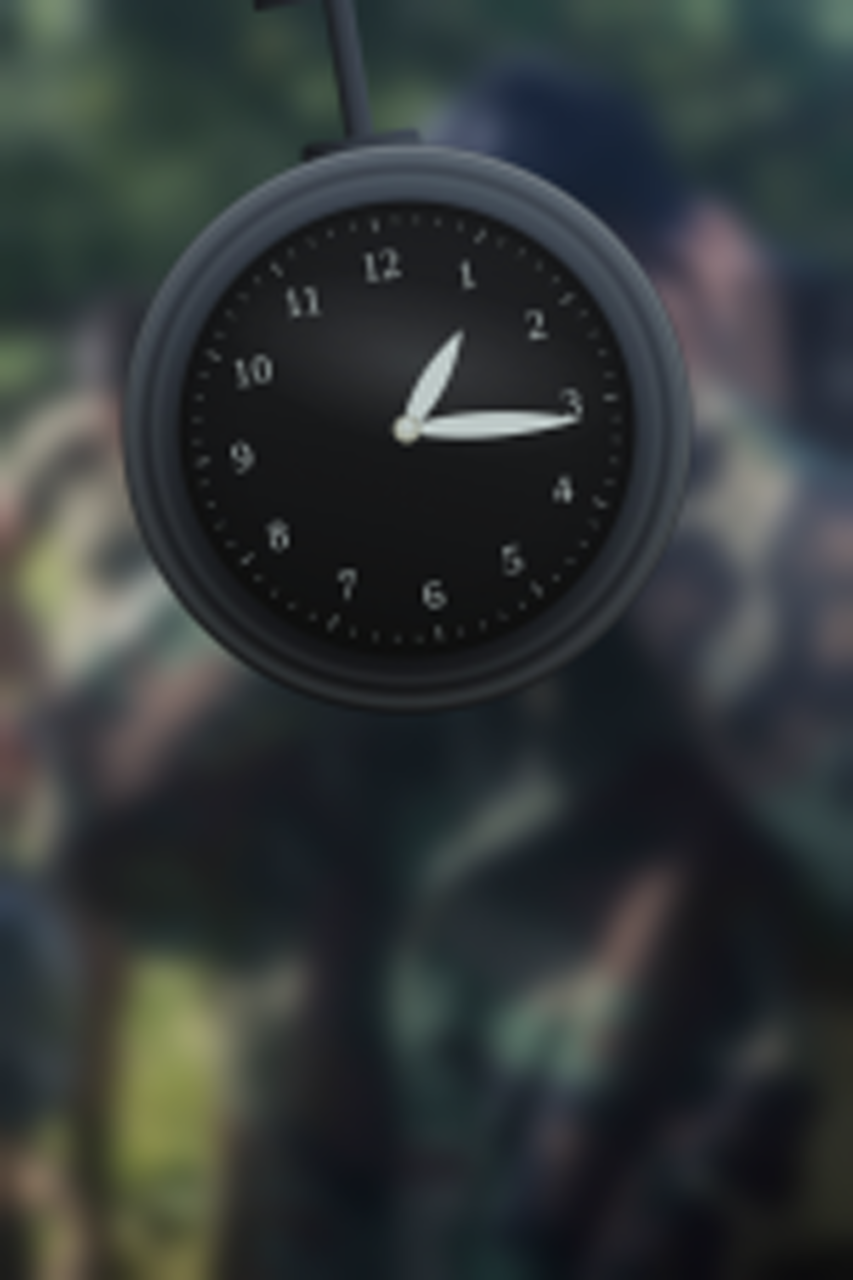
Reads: **1:16**
